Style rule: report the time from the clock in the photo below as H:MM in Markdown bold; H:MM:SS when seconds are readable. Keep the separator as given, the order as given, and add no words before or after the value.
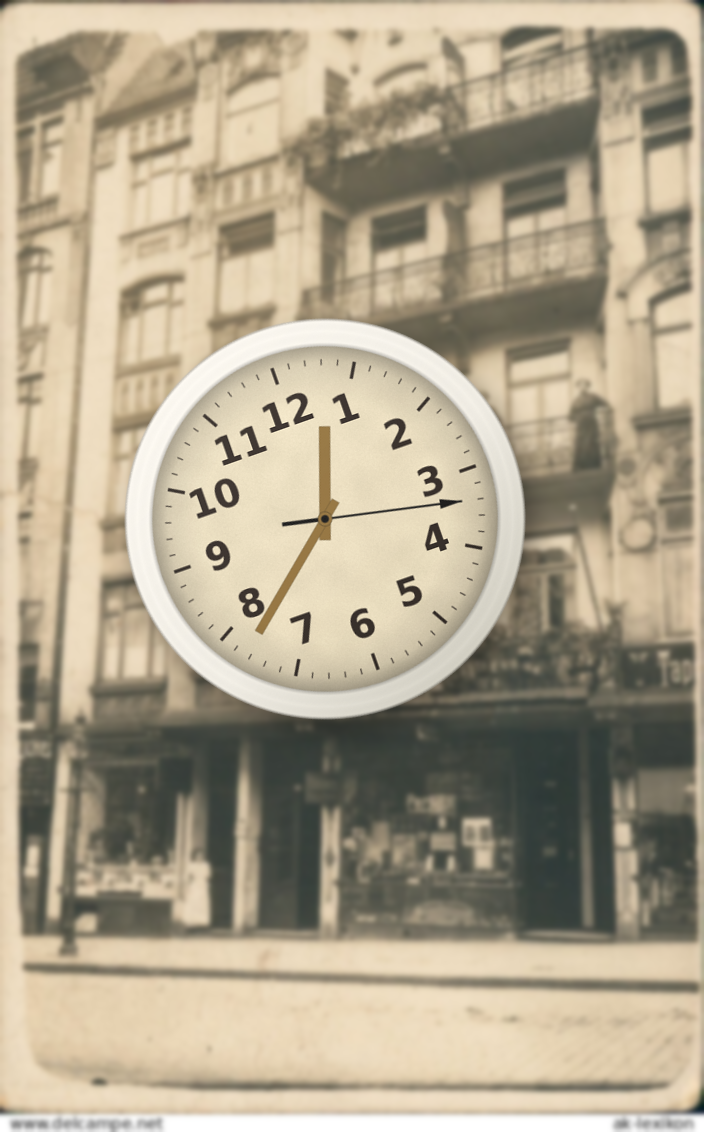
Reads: **12:38:17**
